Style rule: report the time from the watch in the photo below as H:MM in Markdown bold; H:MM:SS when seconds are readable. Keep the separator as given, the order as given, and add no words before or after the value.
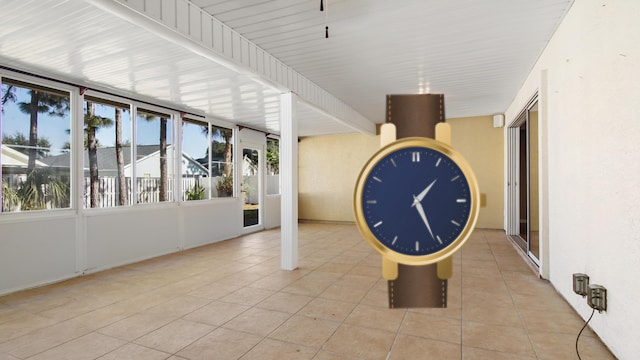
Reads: **1:26**
